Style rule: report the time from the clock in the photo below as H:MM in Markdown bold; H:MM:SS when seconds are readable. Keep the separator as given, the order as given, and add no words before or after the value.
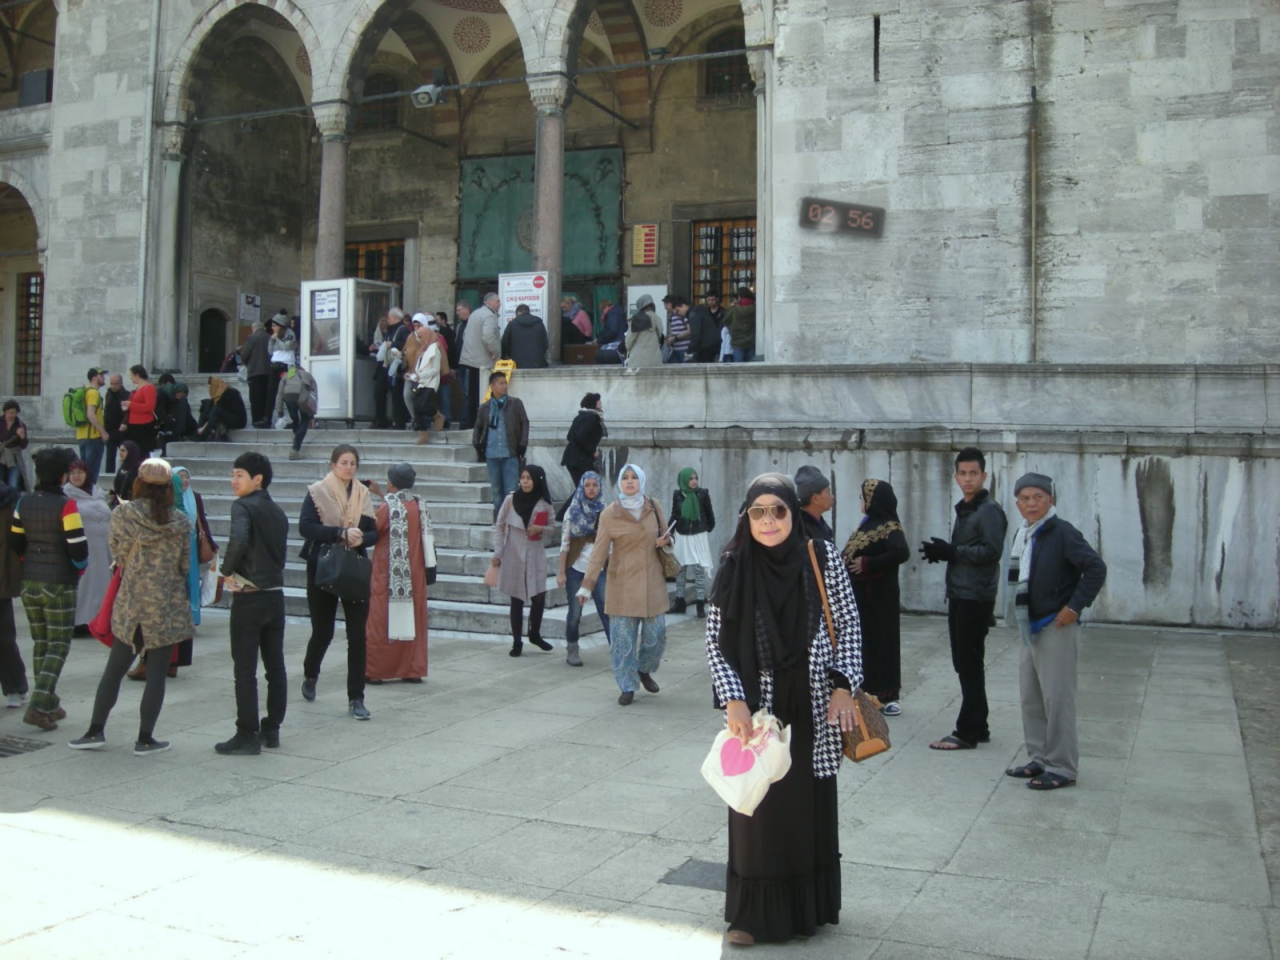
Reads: **2:56**
